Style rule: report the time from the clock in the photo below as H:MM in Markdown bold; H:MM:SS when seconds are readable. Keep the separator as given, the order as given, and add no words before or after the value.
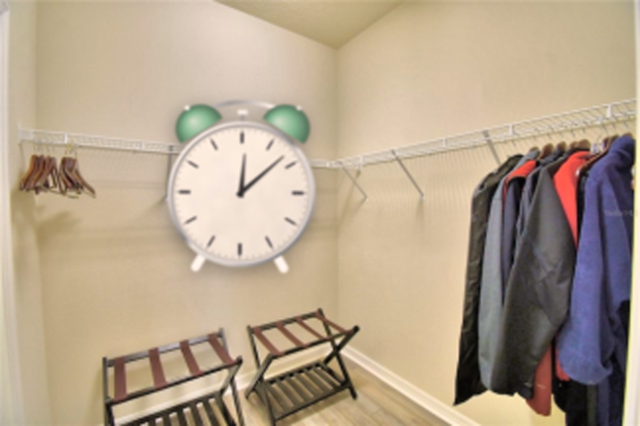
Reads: **12:08**
